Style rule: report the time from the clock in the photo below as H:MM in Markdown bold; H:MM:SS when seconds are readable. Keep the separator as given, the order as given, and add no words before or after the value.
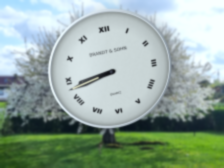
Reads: **8:43**
